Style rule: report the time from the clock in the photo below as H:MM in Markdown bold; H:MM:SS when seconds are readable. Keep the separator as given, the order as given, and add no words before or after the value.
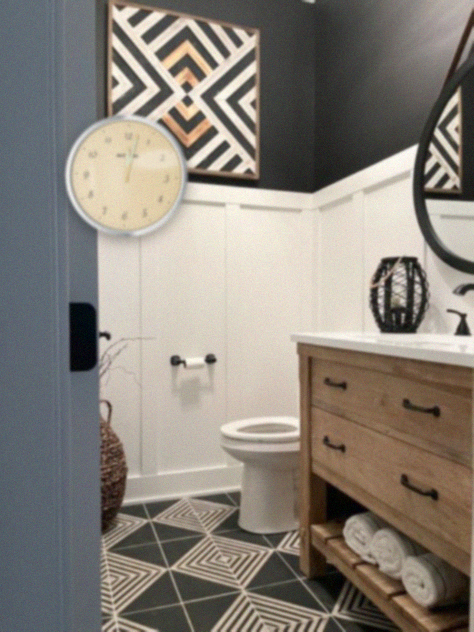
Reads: **12:02**
